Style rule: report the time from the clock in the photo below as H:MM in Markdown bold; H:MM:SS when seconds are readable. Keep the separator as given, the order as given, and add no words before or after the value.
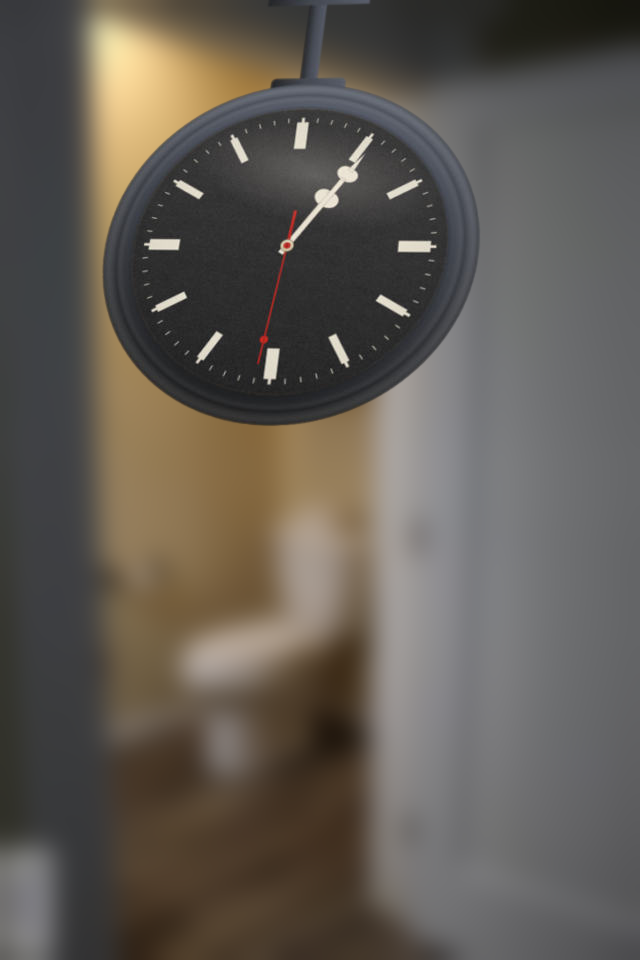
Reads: **1:05:31**
